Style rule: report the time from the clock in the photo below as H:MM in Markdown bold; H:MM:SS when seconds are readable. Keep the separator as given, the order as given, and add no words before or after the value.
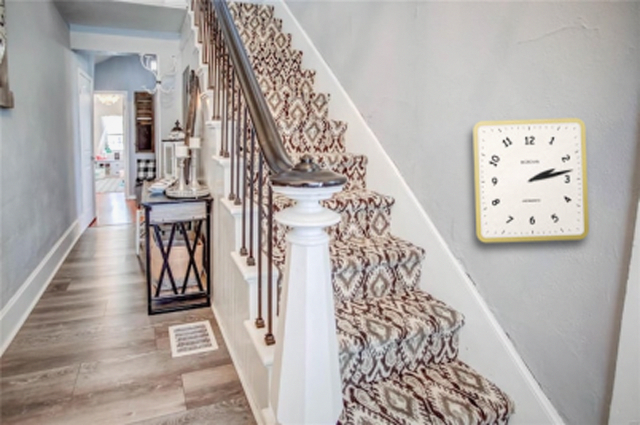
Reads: **2:13**
